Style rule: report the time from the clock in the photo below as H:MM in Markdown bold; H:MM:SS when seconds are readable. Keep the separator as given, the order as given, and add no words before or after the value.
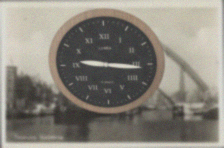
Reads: **9:16**
